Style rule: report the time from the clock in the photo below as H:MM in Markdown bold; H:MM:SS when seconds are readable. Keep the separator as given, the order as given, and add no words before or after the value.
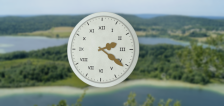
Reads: **2:21**
